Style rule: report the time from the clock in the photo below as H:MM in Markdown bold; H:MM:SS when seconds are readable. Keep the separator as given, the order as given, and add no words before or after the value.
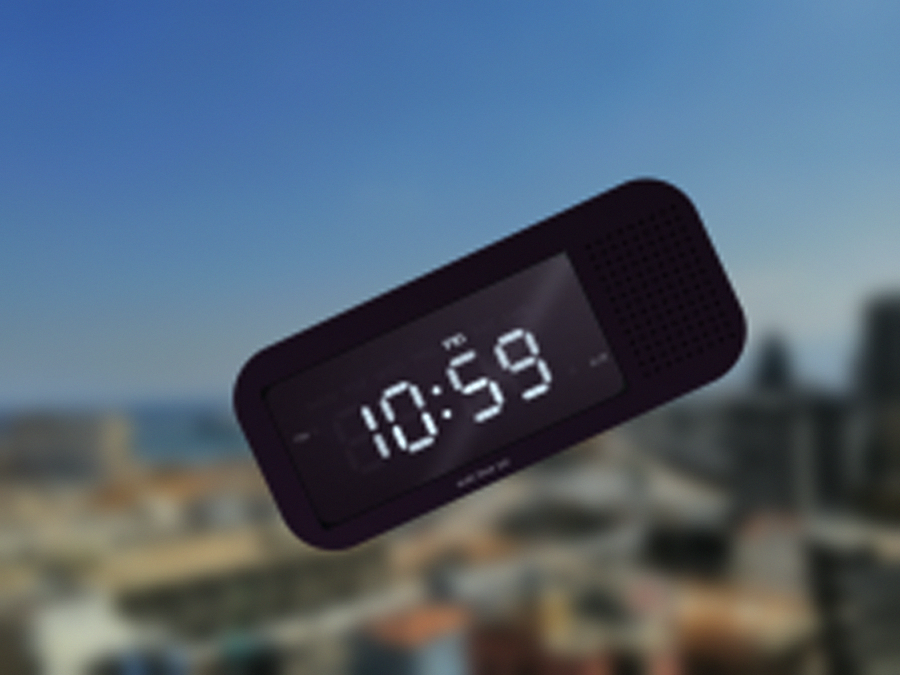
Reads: **10:59**
